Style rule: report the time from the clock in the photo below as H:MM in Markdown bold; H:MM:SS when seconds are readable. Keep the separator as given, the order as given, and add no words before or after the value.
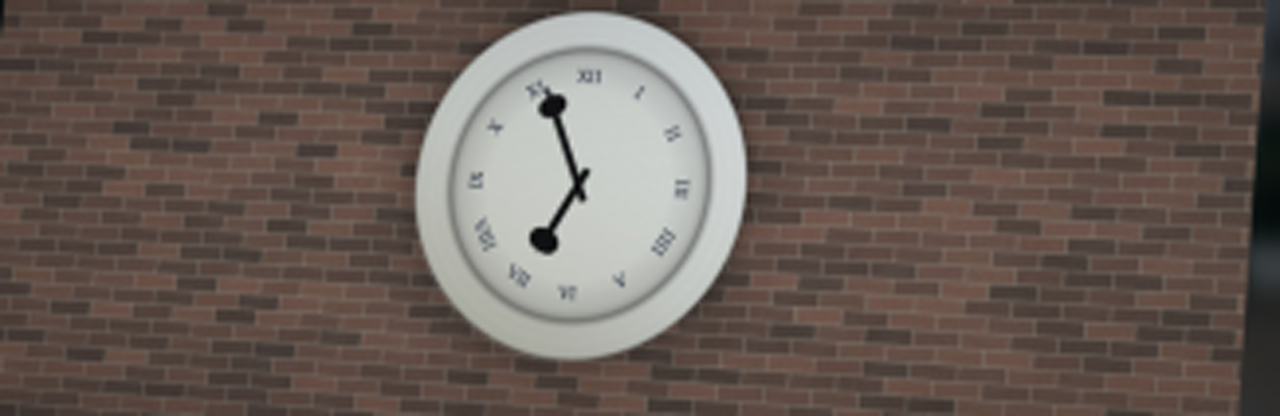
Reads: **6:56**
